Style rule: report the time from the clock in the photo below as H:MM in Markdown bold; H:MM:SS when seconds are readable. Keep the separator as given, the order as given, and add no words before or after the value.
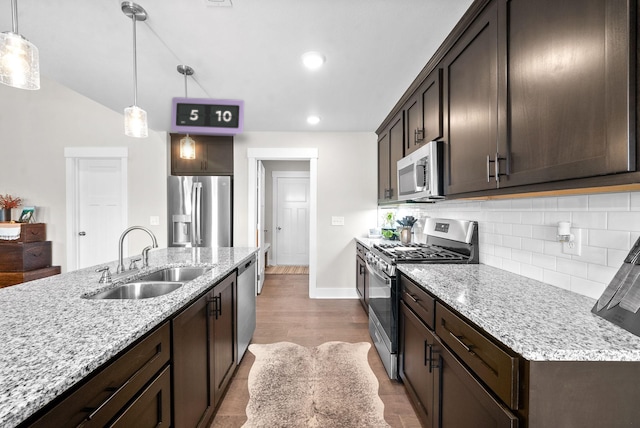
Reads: **5:10**
